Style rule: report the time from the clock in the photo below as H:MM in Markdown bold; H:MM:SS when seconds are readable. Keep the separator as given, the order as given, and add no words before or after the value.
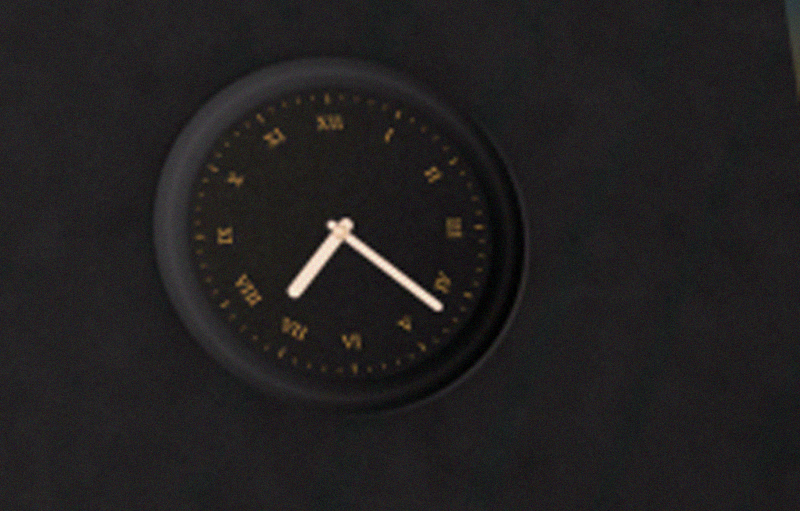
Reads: **7:22**
